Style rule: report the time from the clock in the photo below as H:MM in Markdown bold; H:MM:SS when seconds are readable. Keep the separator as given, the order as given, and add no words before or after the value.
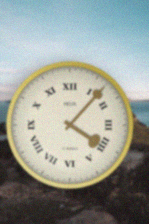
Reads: **4:07**
